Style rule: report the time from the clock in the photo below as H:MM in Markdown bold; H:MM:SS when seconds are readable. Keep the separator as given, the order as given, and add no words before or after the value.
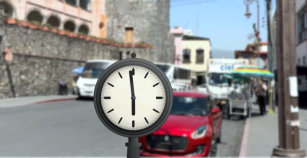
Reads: **5:59**
